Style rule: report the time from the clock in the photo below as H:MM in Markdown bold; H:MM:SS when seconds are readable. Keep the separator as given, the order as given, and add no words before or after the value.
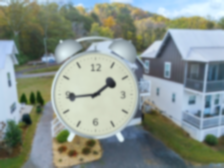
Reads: **1:44**
